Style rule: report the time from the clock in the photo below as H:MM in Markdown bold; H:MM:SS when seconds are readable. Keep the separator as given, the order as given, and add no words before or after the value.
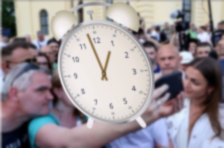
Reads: **12:58**
